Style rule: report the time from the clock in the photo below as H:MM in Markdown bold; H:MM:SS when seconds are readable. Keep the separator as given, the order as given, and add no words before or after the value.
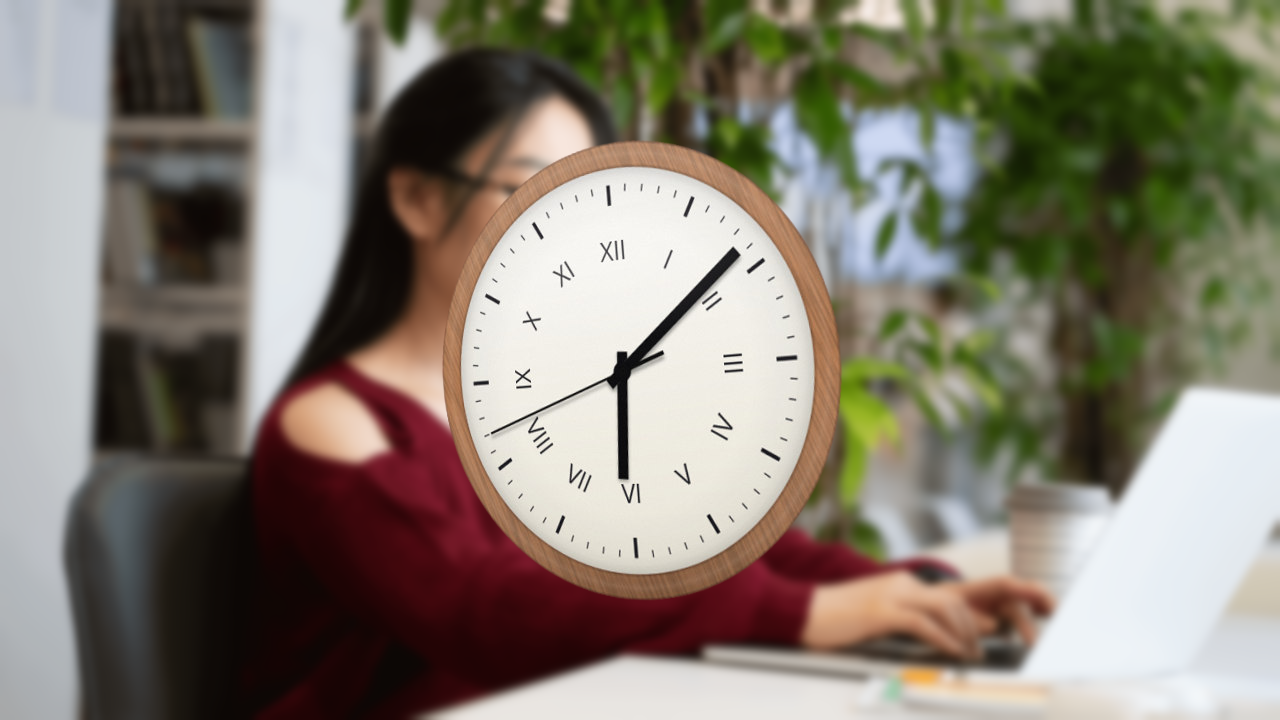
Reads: **6:08:42**
